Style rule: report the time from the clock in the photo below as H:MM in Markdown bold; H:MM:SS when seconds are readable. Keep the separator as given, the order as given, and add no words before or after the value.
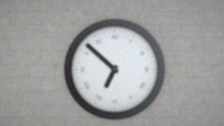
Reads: **6:52**
